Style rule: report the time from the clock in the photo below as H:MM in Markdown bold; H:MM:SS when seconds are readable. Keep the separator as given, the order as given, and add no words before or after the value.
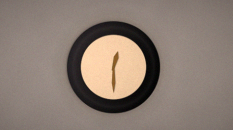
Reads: **12:30**
